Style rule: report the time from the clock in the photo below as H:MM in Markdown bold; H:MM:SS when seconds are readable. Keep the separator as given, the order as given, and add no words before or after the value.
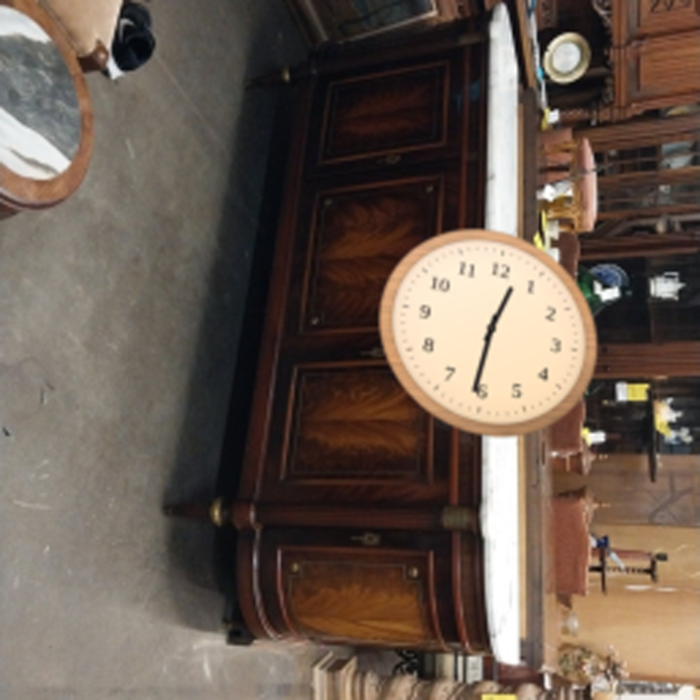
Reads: **12:31**
